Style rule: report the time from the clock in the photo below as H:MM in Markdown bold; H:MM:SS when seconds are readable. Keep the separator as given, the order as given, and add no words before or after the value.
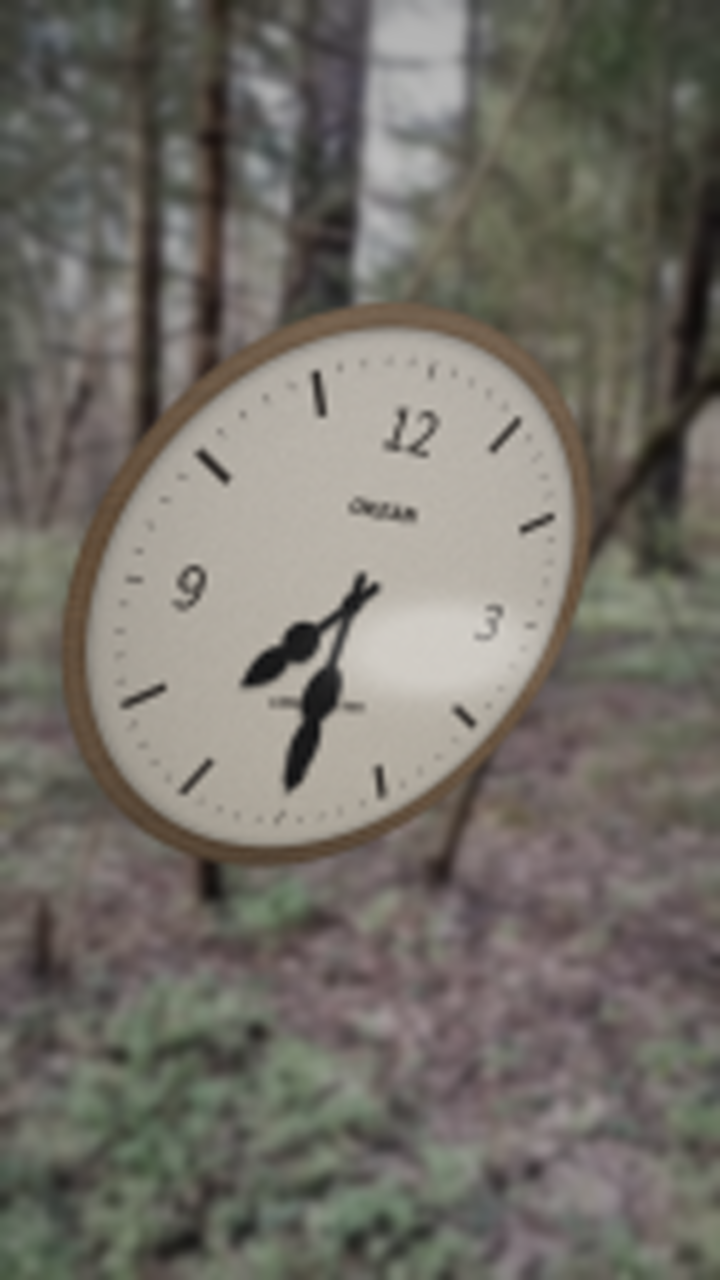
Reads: **7:30**
